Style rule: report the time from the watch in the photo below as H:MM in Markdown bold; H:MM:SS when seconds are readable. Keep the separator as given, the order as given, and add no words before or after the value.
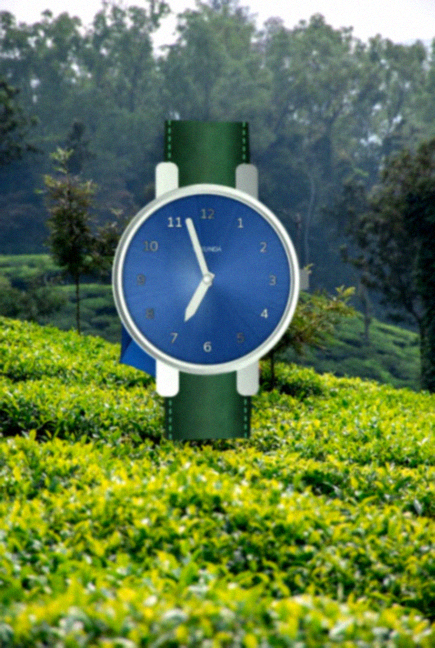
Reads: **6:57**
